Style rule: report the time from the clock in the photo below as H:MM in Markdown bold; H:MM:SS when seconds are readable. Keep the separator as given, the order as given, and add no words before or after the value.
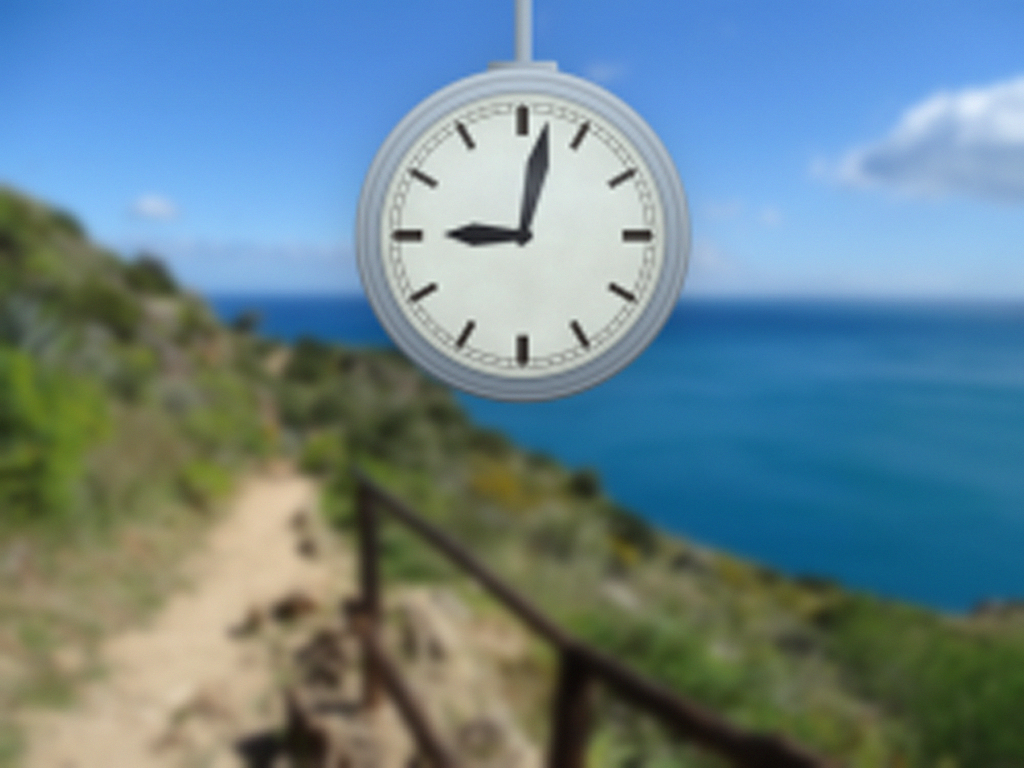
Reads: **9:02**
